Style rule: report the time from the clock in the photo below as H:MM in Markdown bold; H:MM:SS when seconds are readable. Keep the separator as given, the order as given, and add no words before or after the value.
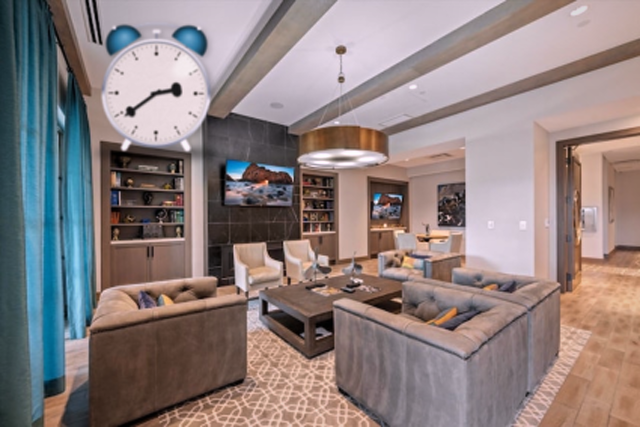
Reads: **2:39**
